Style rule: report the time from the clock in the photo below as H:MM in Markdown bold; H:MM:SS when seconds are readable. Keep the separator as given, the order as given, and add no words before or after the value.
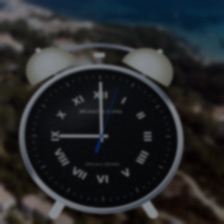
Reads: **9:00:03**
